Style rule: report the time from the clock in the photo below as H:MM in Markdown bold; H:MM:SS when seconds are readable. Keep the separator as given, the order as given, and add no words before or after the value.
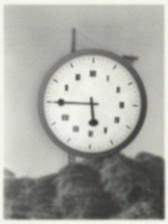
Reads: **5:45**
